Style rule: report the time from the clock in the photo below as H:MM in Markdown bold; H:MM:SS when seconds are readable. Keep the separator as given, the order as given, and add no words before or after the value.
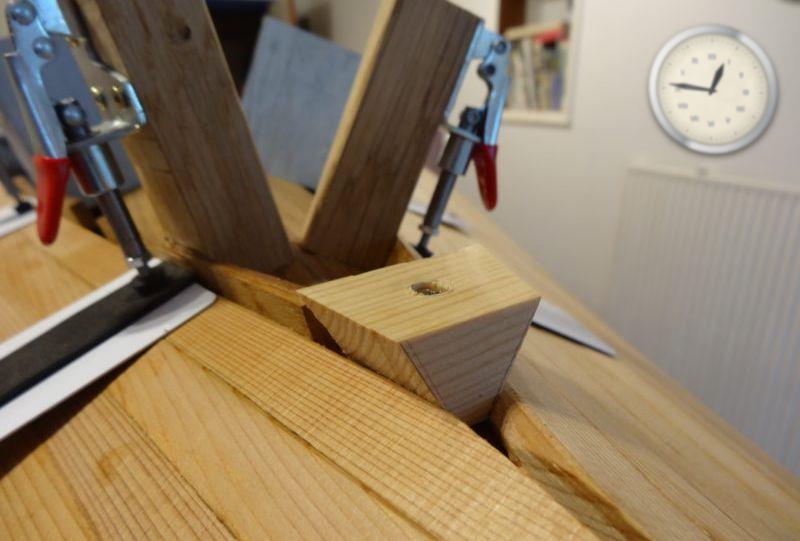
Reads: **12:46**
